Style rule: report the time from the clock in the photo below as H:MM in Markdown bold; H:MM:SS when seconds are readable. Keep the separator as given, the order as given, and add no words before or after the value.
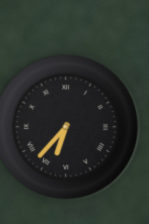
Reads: **6:37**
